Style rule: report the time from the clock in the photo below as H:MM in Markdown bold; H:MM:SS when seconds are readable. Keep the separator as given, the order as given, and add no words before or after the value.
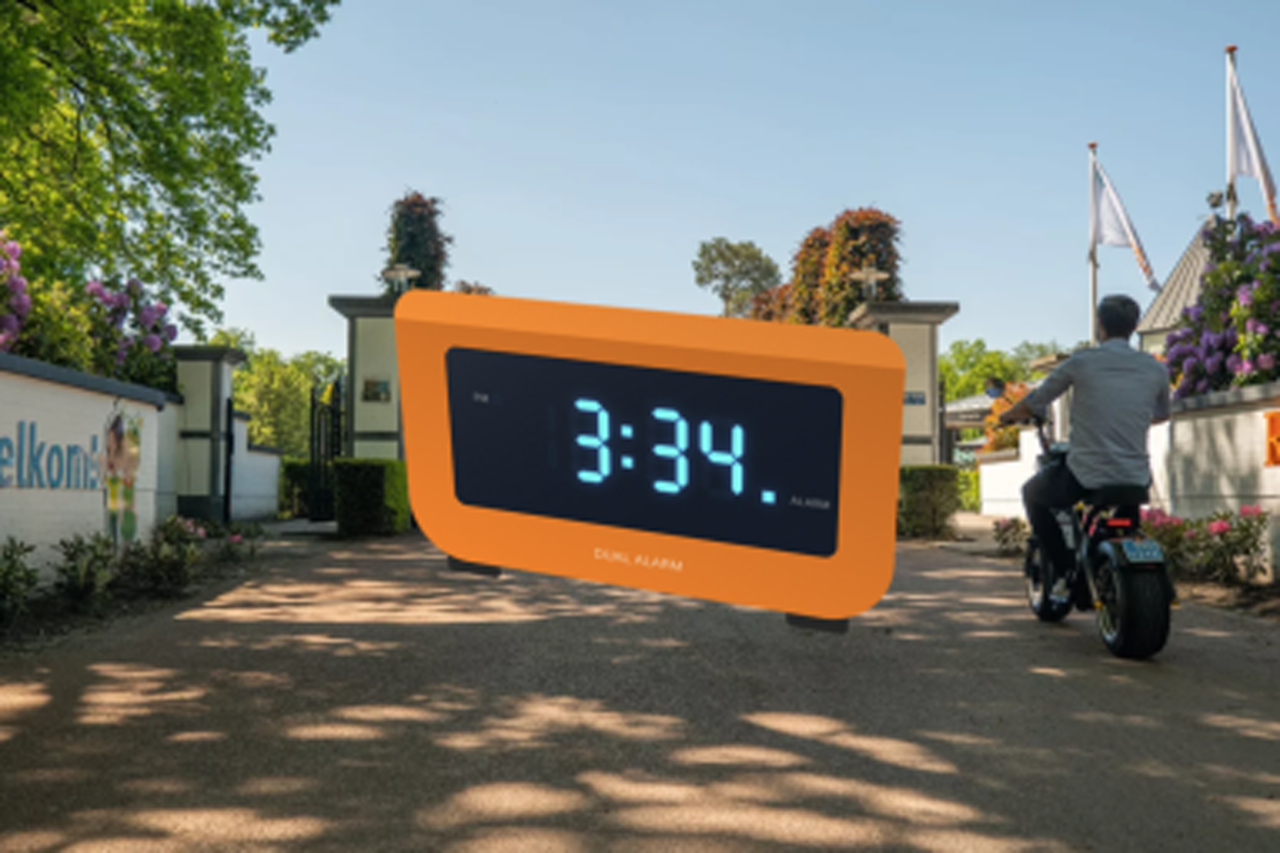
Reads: **3:34**
